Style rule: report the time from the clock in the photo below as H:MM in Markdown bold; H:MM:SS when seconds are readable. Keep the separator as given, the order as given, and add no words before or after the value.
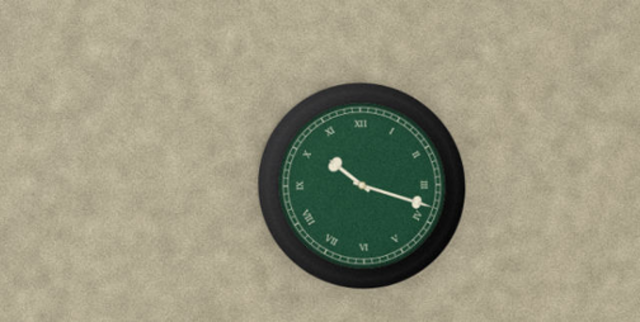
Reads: **10:18**
